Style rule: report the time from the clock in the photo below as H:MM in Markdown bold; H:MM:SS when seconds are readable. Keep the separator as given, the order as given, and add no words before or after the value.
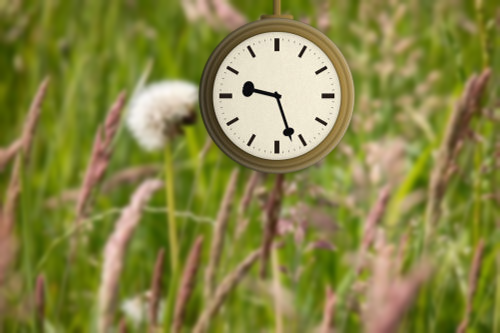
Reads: **9:27**
